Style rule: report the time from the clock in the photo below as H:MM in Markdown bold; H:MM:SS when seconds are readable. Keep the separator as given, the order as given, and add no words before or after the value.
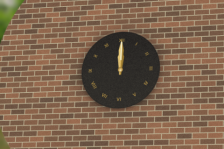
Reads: **12:00**
